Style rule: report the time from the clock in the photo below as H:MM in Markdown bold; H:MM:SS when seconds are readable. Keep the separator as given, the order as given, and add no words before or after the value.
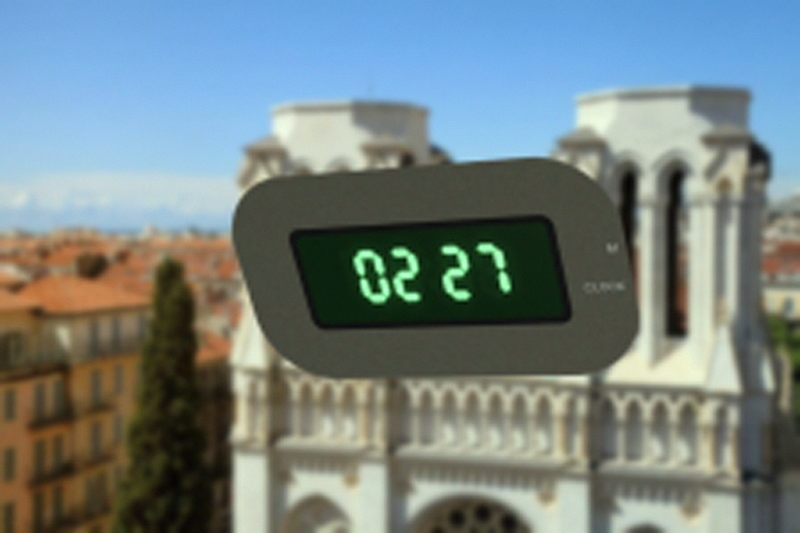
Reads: **2:27**
